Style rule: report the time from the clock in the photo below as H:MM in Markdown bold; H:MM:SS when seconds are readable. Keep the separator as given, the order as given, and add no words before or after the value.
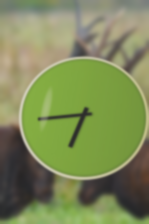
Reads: **6:44**
